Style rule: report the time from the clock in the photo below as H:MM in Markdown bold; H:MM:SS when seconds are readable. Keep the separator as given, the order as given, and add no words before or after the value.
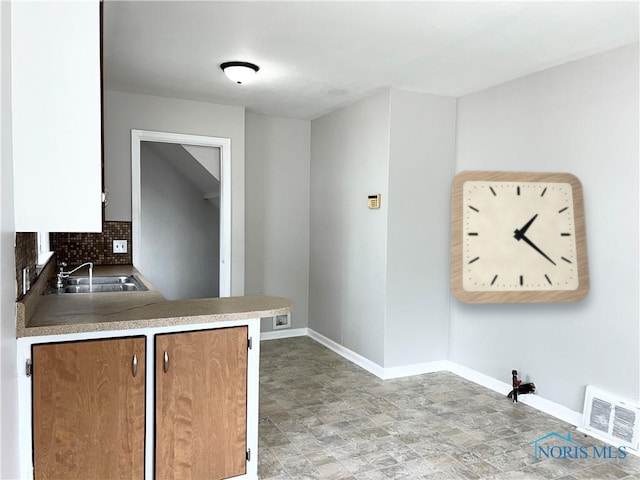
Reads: **1:22**
